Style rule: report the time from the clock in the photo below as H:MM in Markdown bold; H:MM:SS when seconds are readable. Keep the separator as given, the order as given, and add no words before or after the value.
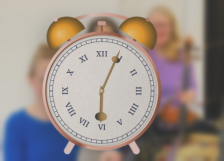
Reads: **6:04**
